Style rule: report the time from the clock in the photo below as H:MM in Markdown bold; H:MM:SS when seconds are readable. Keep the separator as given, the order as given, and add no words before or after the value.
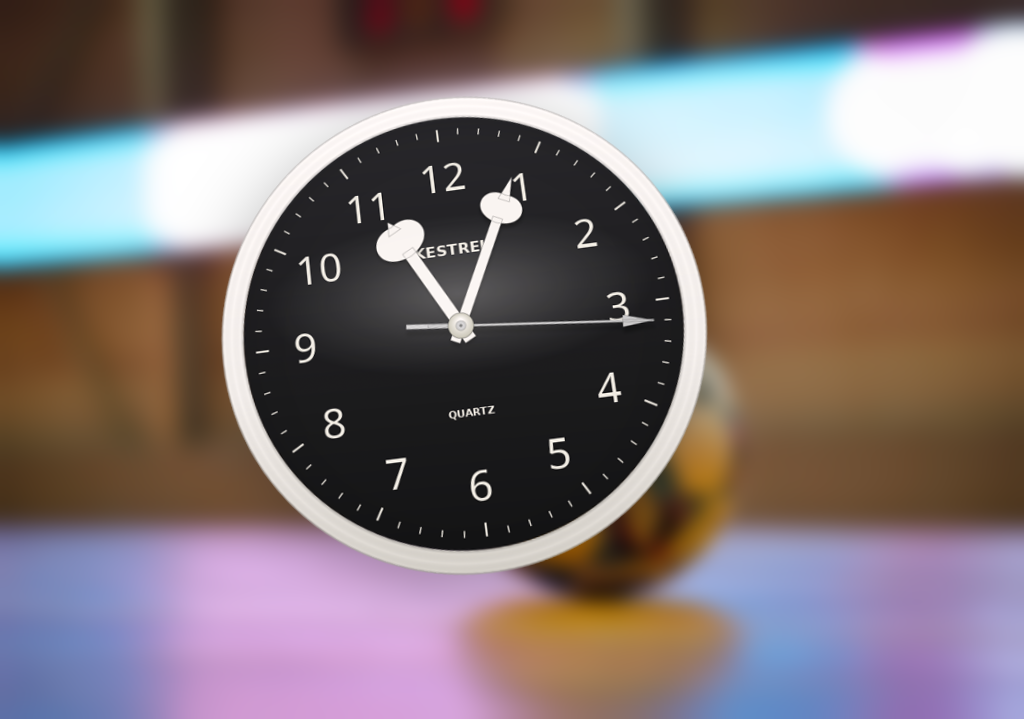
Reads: **11:04:16**
